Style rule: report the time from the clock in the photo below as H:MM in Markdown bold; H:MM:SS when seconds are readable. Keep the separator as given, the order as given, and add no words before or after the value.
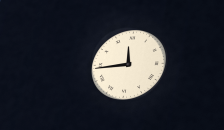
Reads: **11:44**
